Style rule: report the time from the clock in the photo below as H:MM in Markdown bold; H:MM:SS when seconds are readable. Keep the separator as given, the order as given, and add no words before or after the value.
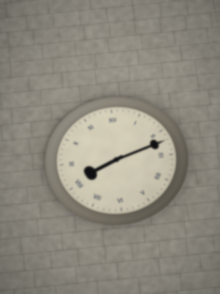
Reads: **8:12**
